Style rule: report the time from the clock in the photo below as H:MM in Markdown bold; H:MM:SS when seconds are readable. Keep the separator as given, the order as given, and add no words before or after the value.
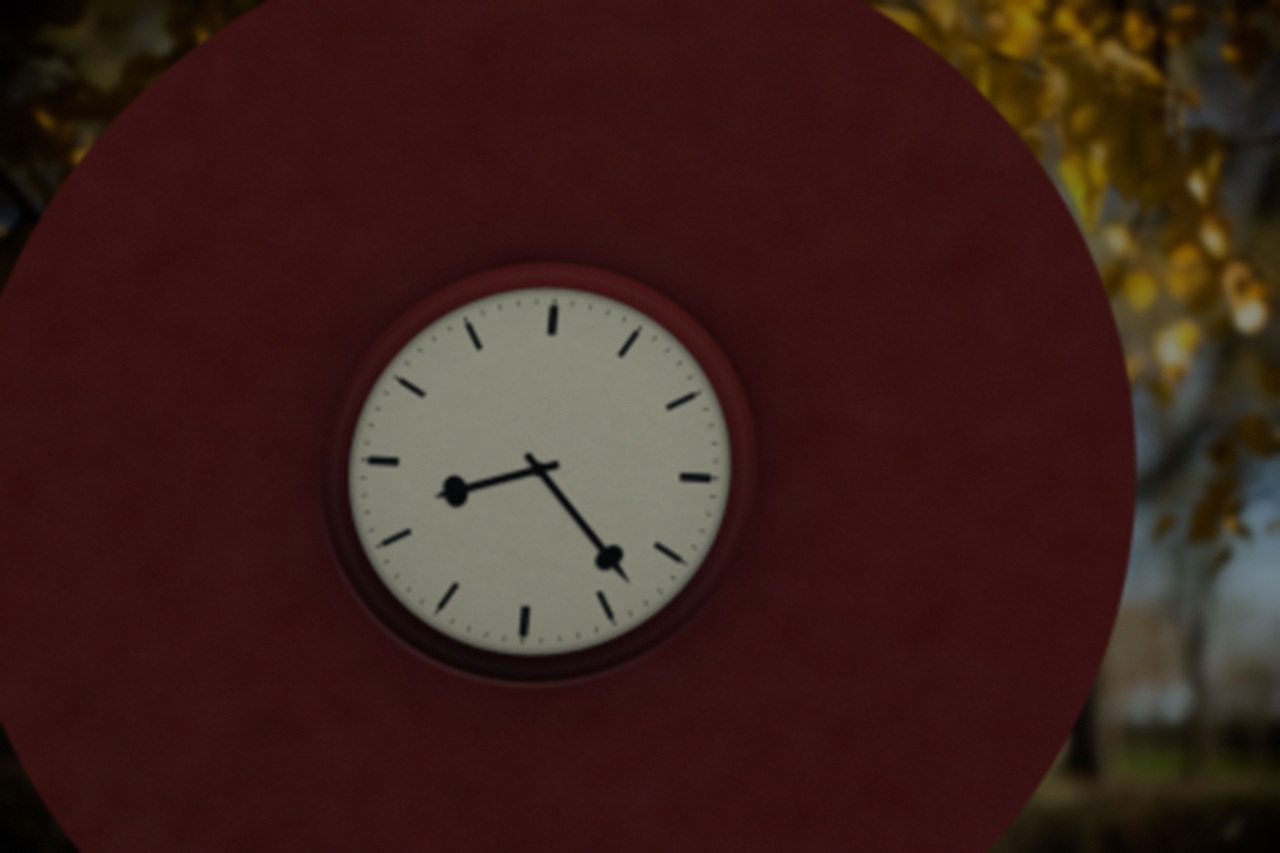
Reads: **8:23**
